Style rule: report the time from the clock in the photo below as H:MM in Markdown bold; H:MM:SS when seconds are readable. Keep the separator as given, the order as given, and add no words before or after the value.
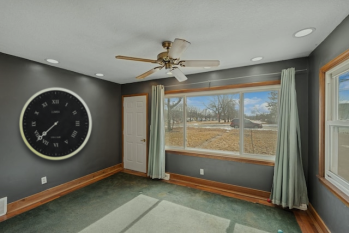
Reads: **7:38**
